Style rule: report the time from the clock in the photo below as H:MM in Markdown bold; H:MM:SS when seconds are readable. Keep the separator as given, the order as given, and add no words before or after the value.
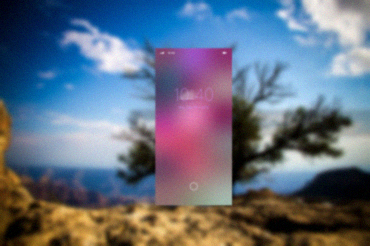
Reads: **10:40**
